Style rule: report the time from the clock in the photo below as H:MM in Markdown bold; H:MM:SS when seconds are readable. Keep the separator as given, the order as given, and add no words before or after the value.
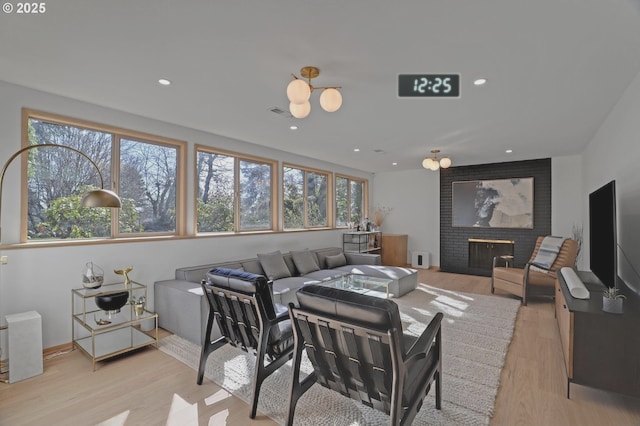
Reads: **12:25**
